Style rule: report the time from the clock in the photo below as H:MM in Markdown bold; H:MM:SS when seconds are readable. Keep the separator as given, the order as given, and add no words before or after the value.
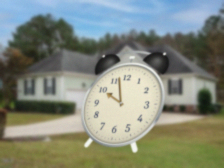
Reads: **9:57**
